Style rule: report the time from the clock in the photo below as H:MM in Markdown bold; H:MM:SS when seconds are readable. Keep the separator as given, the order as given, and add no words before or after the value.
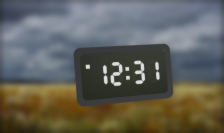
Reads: **12:31**
